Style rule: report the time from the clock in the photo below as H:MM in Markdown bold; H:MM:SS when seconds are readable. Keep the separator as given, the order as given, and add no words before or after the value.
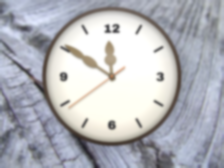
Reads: **11:50:39**
